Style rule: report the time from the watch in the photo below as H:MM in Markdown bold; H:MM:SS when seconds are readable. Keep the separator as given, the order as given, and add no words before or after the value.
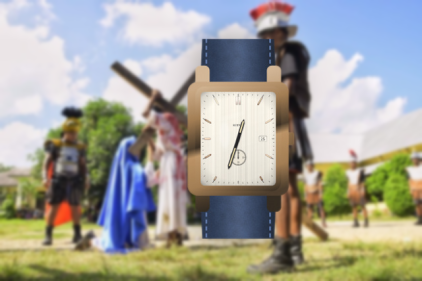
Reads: **12:33**
